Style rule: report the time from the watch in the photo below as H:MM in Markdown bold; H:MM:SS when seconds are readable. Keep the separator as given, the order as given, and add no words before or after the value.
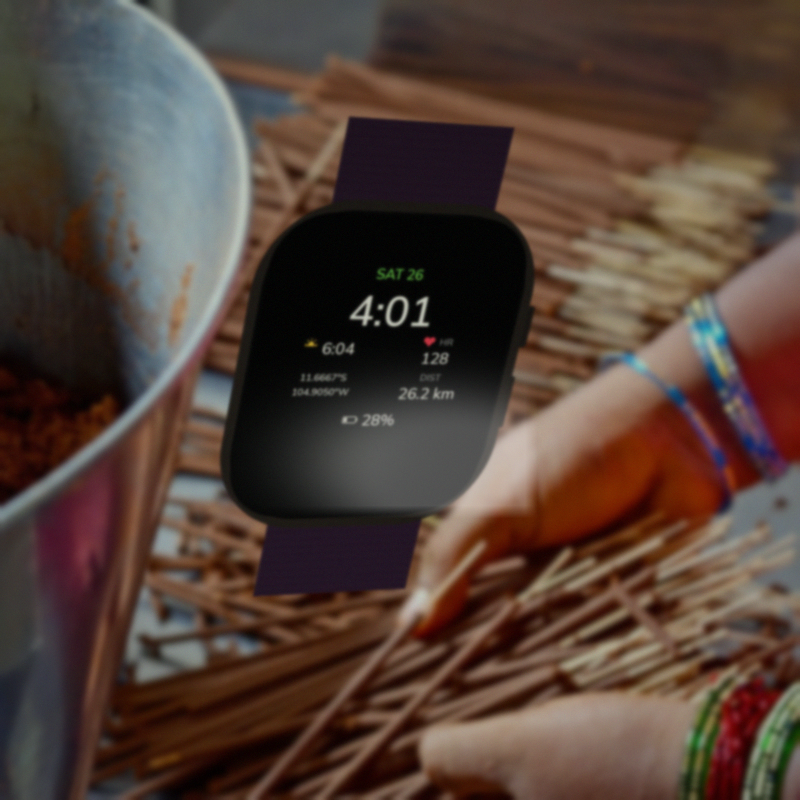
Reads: **4:01**
